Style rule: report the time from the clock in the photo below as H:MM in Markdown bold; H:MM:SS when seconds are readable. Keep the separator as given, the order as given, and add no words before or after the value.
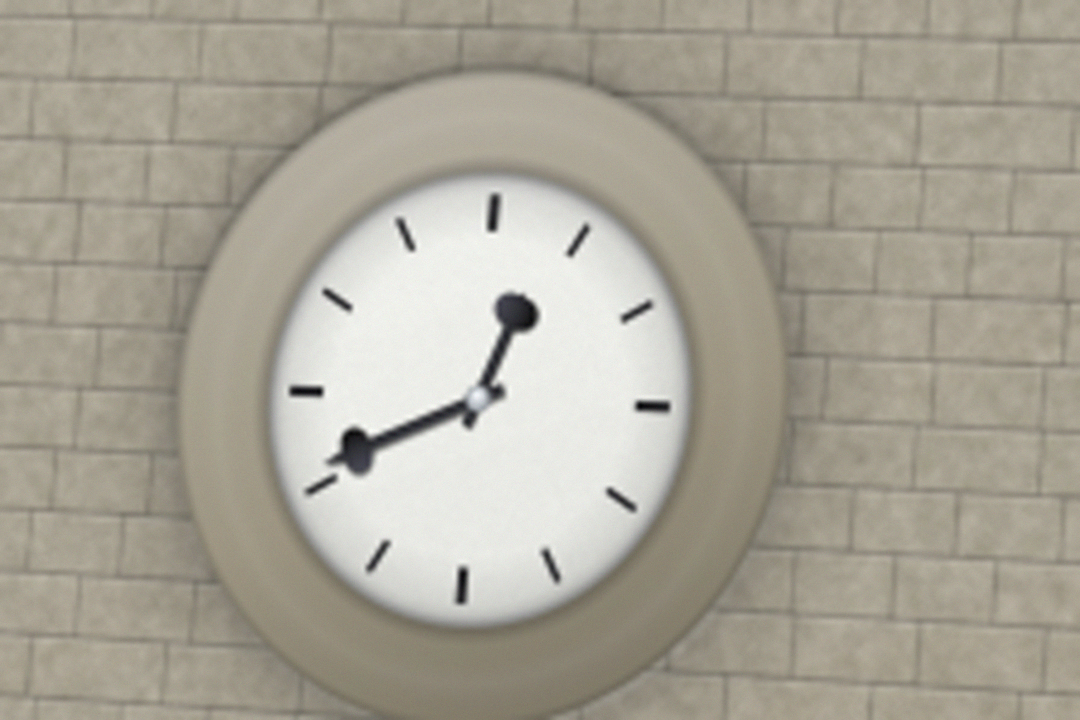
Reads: **12:41**
